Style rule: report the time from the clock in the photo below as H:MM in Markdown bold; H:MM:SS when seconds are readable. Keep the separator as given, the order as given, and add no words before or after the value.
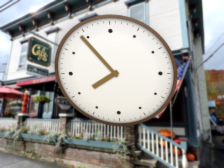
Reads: **7:54**
